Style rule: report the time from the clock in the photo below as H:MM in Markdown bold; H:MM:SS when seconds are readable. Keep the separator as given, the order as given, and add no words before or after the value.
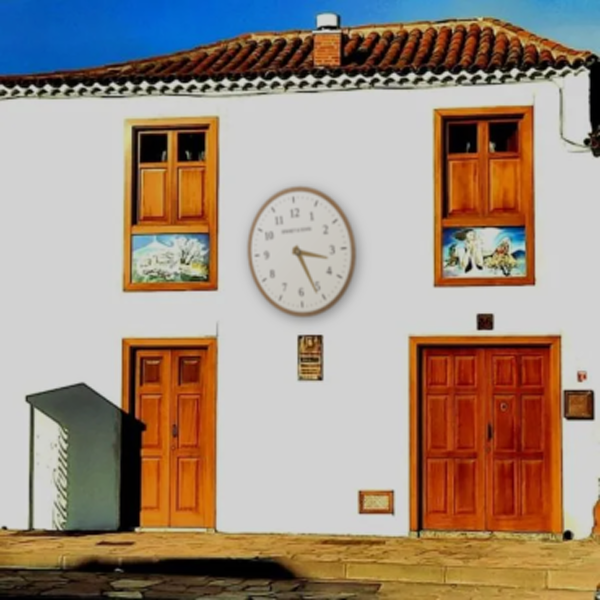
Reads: **3:26**
